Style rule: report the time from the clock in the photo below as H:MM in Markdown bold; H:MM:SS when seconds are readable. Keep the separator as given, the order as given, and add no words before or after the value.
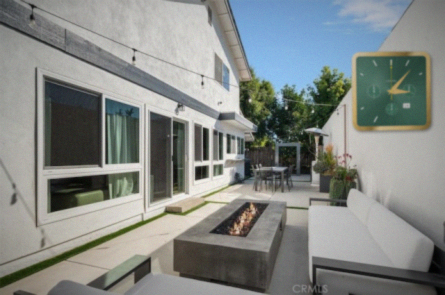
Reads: **3:07**
